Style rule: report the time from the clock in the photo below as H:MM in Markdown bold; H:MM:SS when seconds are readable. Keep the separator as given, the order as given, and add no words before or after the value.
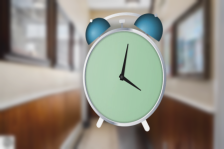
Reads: **4:02**
